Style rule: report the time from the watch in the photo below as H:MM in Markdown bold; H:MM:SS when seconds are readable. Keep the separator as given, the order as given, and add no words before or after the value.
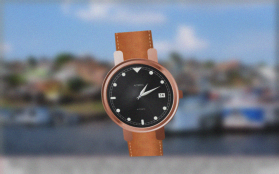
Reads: **1:11**
